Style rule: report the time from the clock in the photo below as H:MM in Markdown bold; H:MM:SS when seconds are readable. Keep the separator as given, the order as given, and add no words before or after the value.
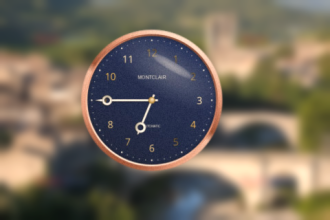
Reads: **6:45**
